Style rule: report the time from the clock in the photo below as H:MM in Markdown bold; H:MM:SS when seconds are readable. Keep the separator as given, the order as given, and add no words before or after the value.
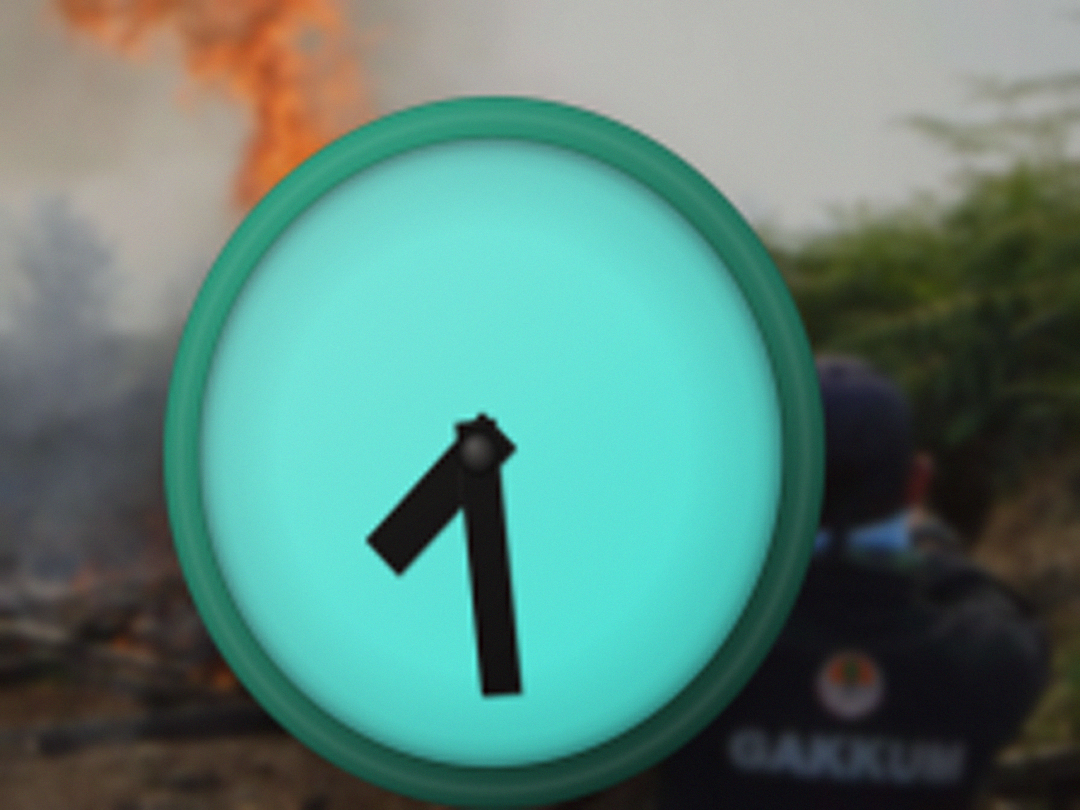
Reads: **7:29**
